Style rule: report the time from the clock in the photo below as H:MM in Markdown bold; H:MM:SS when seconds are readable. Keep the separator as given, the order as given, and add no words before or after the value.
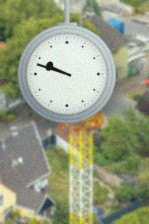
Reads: **9:48**
